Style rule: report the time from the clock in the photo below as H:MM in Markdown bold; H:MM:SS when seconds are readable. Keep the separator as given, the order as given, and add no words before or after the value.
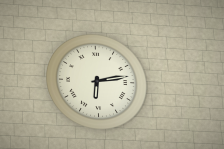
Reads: **6:13**
